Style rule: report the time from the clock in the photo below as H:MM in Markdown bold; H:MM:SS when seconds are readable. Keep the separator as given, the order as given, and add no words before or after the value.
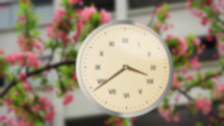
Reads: **3:39**
